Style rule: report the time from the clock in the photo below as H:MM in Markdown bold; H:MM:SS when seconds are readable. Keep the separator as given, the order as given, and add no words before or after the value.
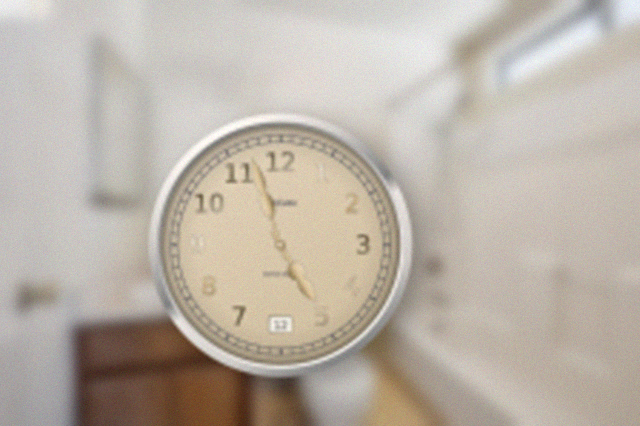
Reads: **4:57**
